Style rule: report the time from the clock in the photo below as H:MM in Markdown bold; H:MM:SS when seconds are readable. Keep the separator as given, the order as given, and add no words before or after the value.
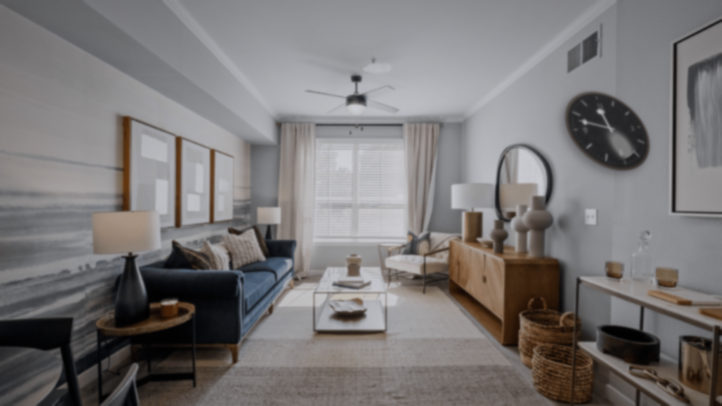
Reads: **11:48**
